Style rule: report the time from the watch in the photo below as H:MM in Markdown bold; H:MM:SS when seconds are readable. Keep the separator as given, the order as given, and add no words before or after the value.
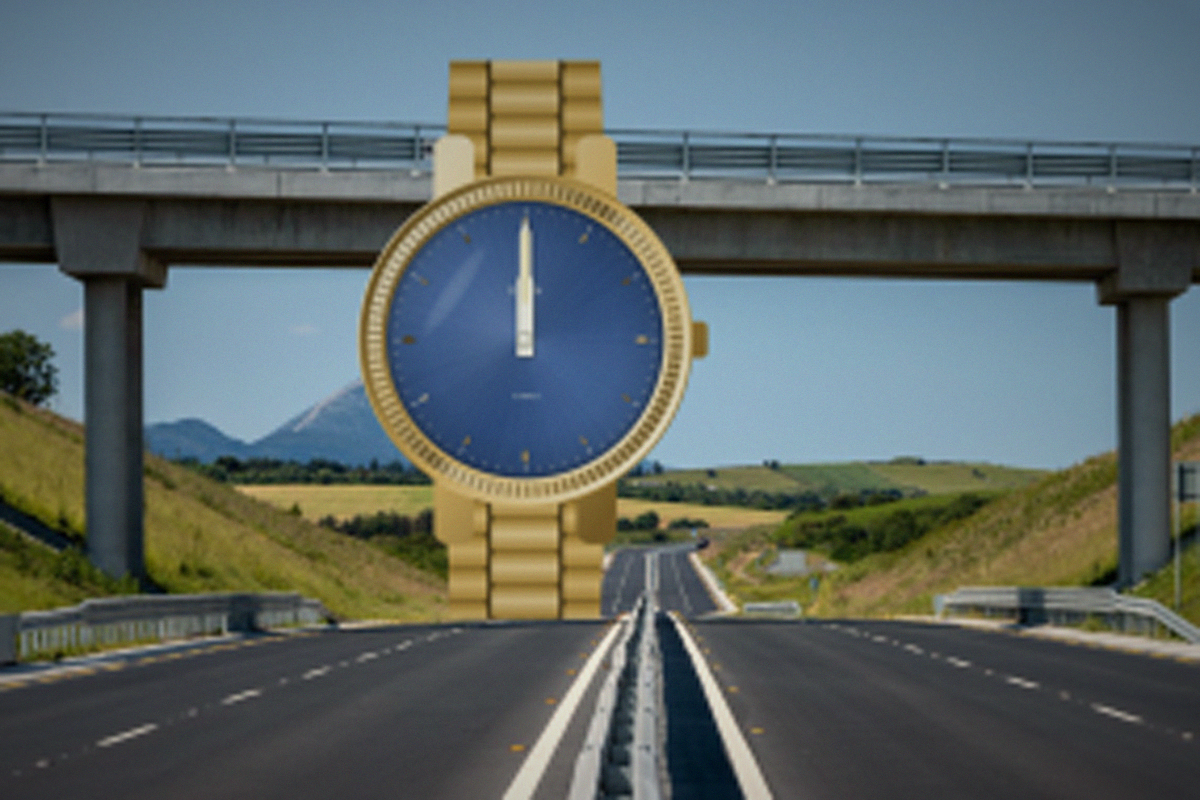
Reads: **12:00**
